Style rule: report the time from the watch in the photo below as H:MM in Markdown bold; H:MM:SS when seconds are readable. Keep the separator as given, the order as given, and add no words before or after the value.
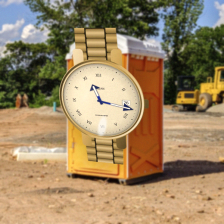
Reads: **11:17**
